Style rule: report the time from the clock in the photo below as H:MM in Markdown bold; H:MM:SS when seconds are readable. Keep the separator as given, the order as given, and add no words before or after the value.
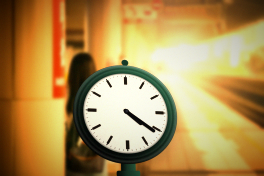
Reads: **4:21**
